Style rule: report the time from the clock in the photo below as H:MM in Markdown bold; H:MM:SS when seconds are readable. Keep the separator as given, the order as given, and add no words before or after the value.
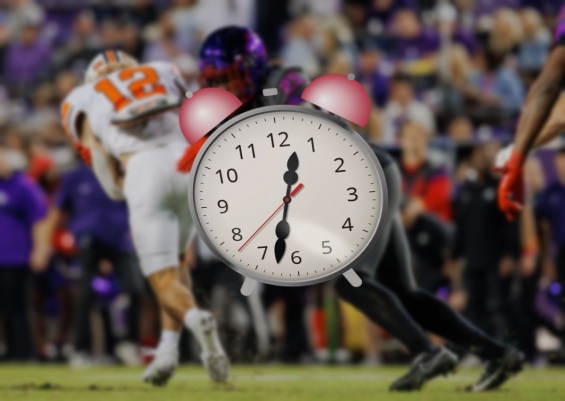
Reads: **12:32:38**
